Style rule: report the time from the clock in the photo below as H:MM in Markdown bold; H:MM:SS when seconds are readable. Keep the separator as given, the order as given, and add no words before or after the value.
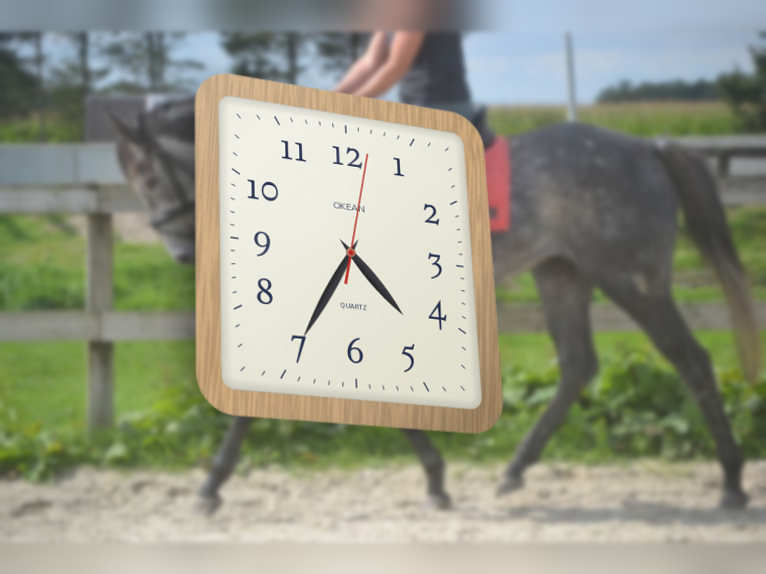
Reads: **4:35:02**
